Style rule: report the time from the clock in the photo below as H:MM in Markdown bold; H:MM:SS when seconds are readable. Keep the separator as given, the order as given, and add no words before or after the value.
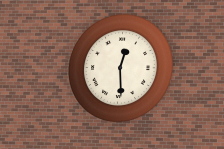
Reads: **12:29**
